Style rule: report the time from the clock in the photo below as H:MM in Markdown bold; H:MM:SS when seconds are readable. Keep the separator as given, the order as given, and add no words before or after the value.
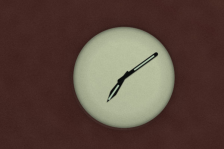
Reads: **7:09**
